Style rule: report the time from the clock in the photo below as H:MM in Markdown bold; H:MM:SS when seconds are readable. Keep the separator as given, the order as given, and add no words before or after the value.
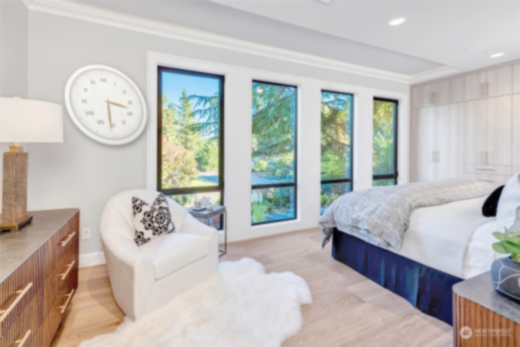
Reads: **3:31**
